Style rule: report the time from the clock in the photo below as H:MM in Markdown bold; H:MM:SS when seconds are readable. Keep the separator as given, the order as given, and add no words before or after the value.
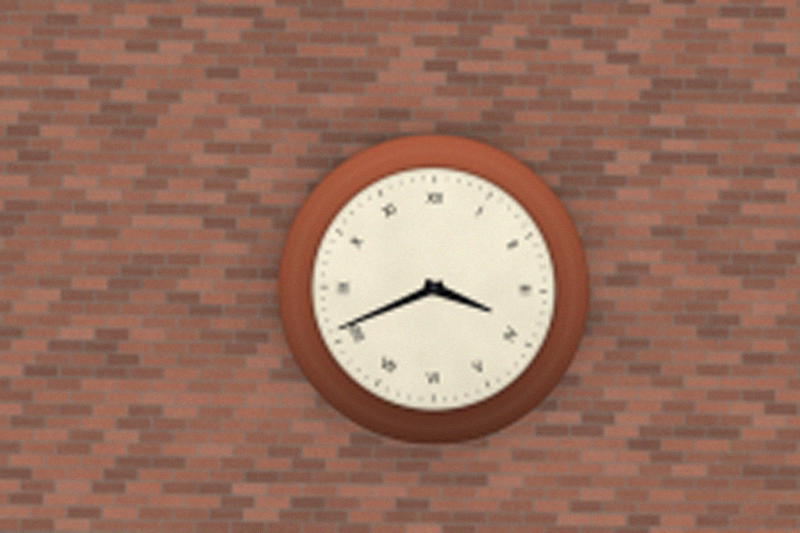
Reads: **3:41**
